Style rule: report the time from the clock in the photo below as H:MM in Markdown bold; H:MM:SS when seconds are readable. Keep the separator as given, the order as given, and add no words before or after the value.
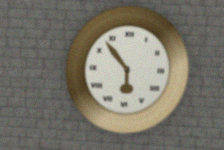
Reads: **5:53**
